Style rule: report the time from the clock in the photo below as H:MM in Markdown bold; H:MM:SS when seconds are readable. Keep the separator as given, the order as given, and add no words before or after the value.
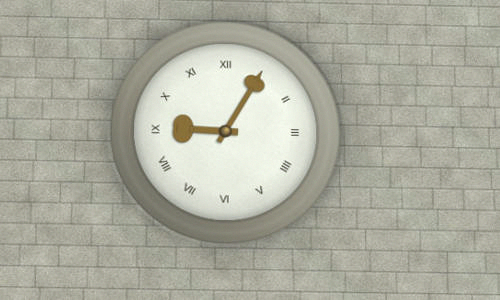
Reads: **9:05**
